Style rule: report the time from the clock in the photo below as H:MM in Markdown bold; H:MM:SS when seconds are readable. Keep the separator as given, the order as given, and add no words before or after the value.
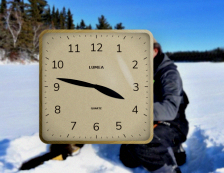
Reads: **3:47**
